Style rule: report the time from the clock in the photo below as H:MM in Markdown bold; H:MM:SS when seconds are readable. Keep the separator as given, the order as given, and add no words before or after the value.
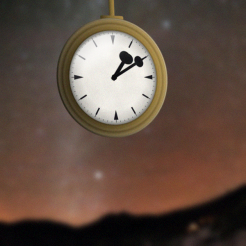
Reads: **1:10**
